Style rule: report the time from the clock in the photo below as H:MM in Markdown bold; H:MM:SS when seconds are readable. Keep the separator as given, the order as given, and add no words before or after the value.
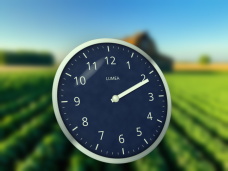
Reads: **2:11**
